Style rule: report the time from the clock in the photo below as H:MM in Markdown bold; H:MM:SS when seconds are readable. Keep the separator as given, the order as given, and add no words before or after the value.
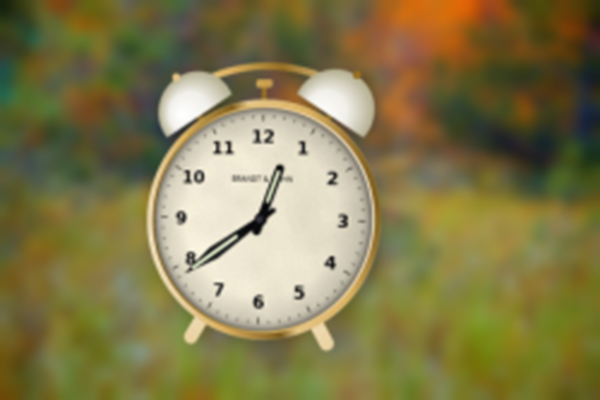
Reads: **12:39**
